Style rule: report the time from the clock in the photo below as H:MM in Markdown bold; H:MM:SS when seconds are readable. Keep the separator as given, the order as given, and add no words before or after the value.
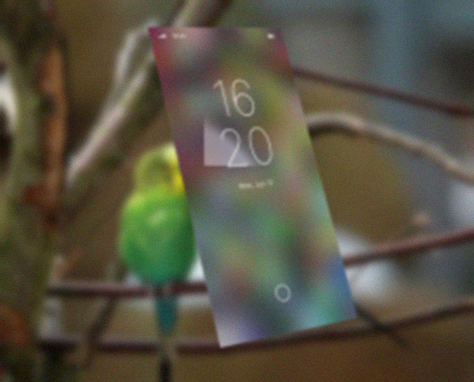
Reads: **16:20**
